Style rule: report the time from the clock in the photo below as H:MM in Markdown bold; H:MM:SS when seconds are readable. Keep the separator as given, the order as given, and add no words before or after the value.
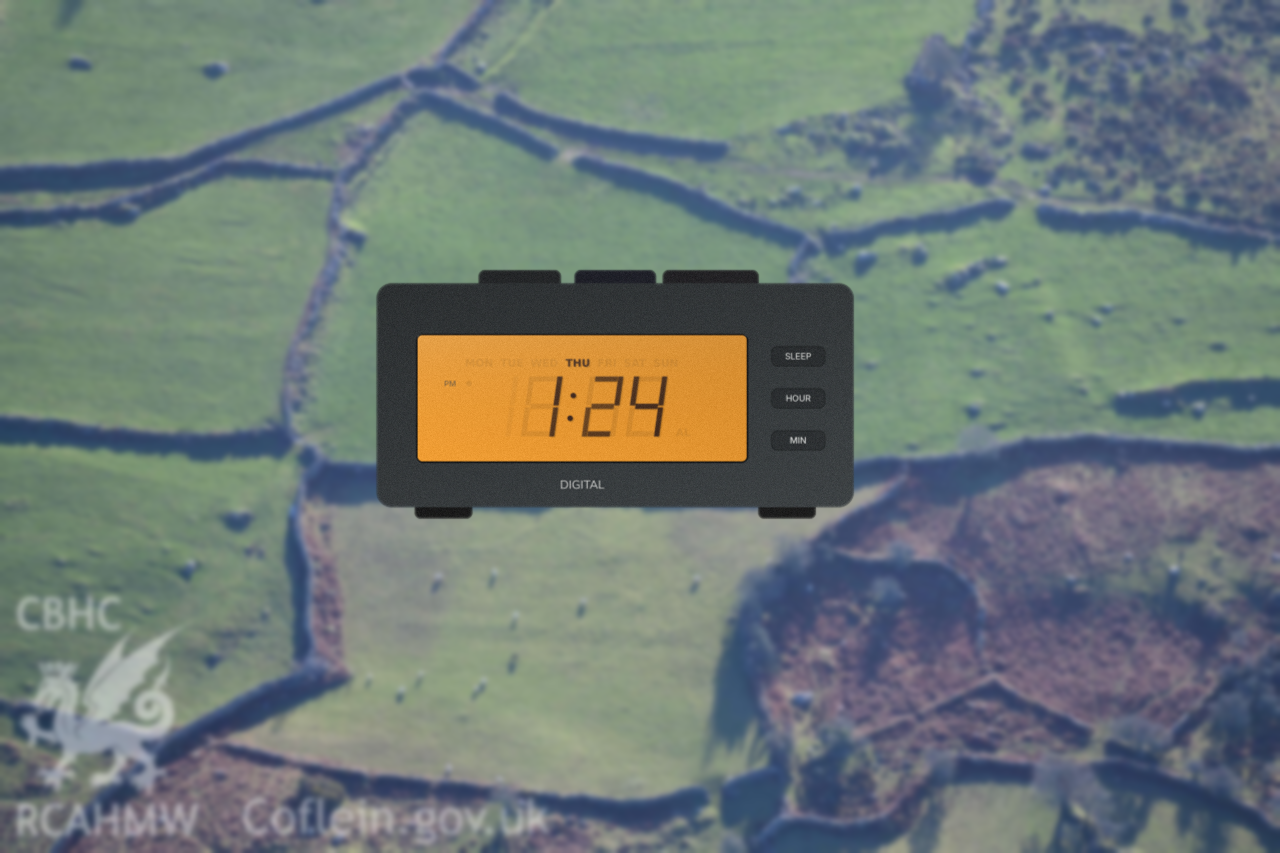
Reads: **1:24**
